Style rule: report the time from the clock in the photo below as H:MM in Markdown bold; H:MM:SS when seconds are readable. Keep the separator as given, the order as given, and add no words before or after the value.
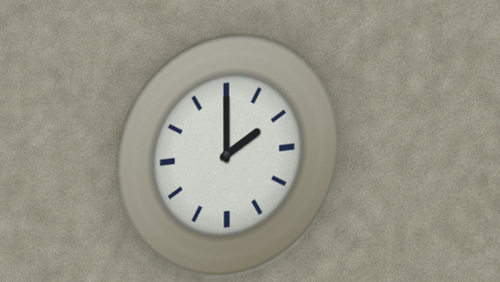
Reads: **2:00**
